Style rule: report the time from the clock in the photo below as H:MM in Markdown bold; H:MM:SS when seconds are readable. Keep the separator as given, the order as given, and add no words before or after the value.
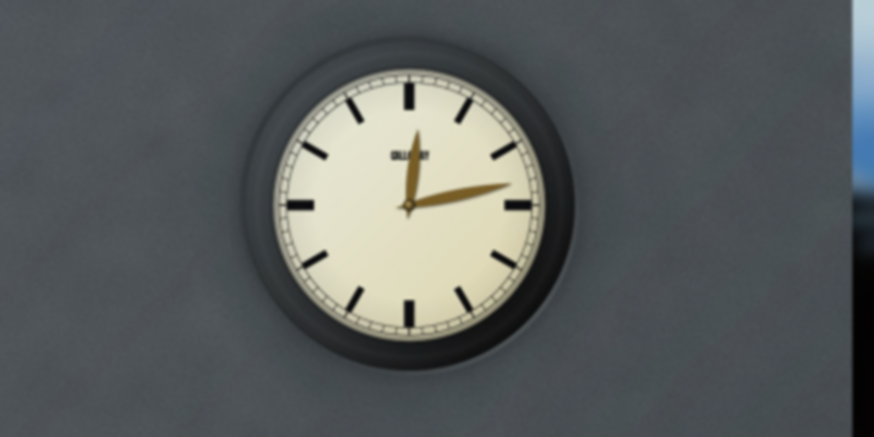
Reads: **12:13**
